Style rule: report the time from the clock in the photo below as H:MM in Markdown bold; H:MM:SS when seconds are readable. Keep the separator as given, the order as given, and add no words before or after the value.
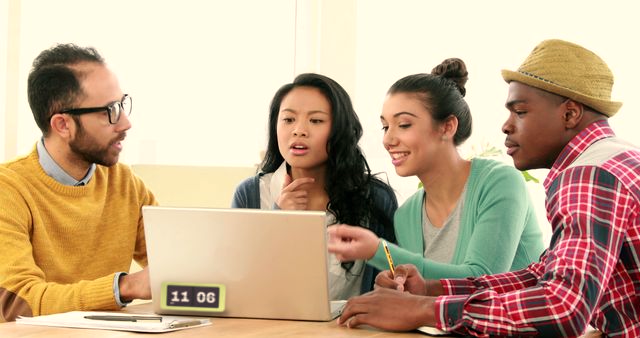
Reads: **11:06**
